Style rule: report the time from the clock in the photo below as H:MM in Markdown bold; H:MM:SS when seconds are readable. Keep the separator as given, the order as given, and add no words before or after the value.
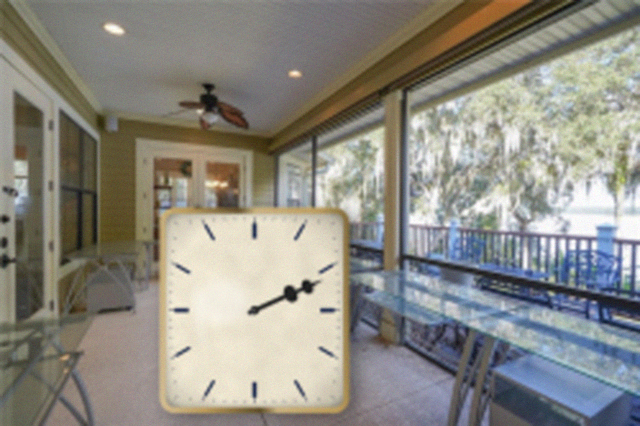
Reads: **2:11**
